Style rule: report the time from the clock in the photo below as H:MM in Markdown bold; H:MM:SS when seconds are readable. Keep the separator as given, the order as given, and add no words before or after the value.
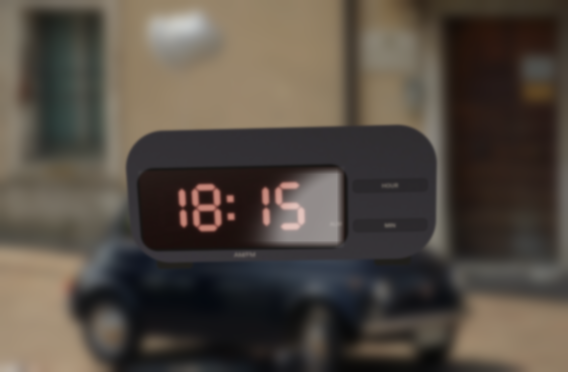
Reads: **18:15**
